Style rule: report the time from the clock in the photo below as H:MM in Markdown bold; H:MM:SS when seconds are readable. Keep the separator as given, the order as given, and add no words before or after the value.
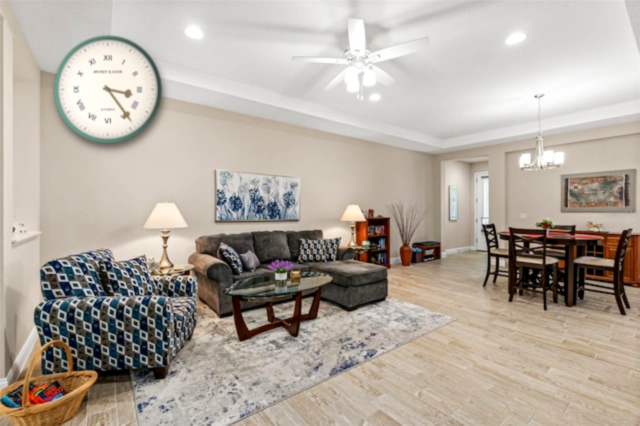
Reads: **3:24**
